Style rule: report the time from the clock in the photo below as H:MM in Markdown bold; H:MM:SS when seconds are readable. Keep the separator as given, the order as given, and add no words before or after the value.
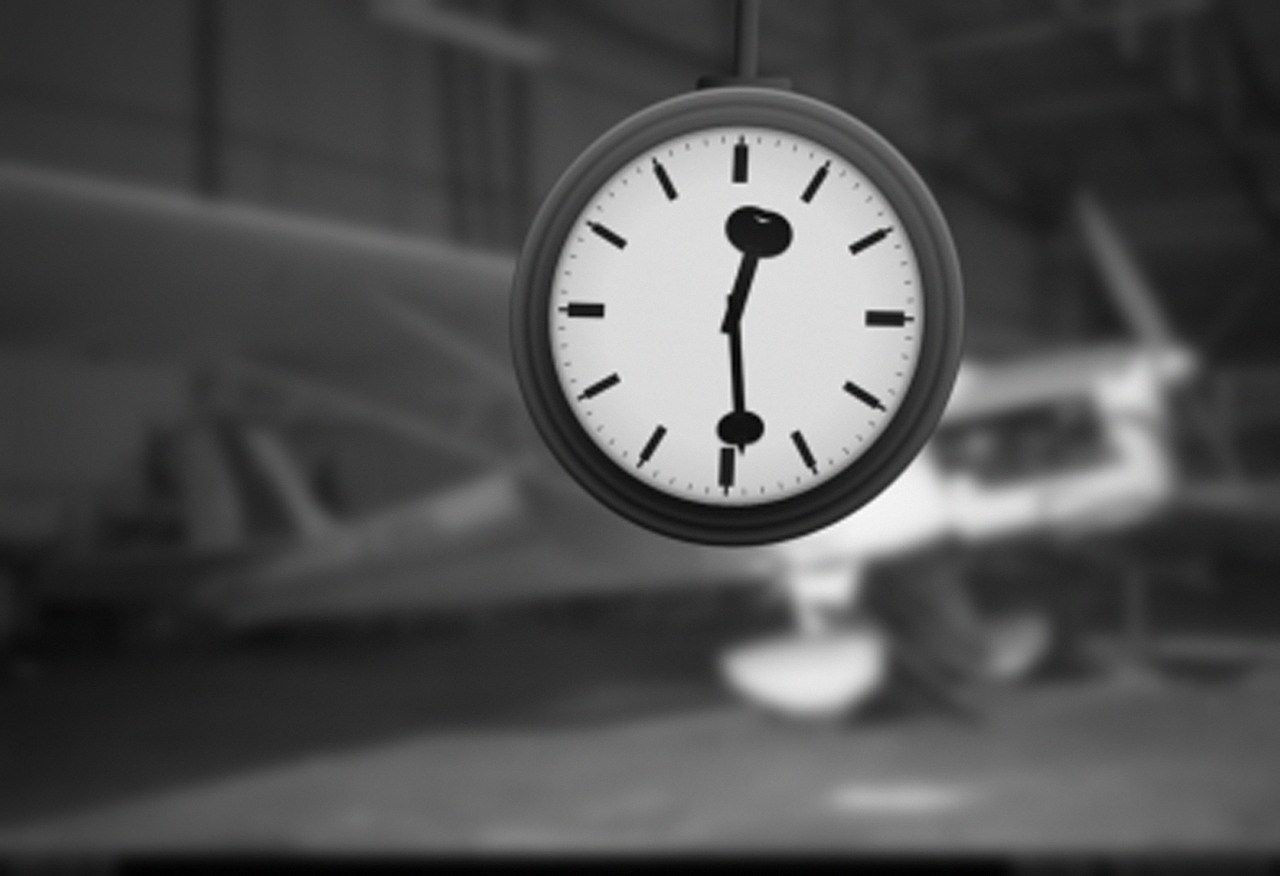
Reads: **12:29**
